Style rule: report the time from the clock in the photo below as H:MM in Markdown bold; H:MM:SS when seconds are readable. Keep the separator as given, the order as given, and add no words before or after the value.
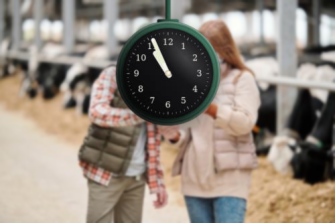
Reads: **10:56**
